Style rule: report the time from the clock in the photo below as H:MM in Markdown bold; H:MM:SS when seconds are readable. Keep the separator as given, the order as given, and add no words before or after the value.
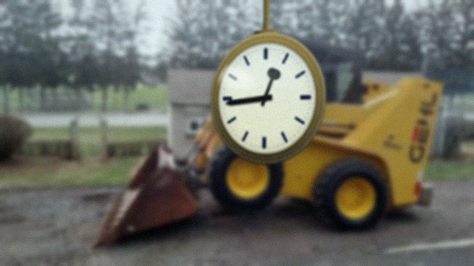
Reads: **12:44**
